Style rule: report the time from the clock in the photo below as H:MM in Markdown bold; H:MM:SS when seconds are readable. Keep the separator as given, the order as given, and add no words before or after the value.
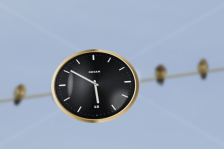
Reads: **5:51**
